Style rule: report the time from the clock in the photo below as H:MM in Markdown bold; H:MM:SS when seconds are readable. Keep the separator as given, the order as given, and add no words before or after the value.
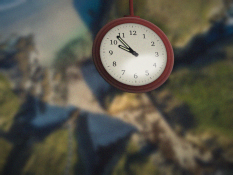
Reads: **9:53**
